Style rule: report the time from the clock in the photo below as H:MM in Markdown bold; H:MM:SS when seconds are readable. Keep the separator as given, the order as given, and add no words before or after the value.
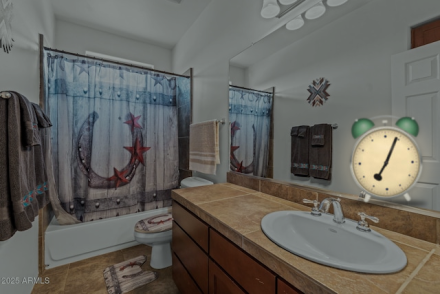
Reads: **7:04**
